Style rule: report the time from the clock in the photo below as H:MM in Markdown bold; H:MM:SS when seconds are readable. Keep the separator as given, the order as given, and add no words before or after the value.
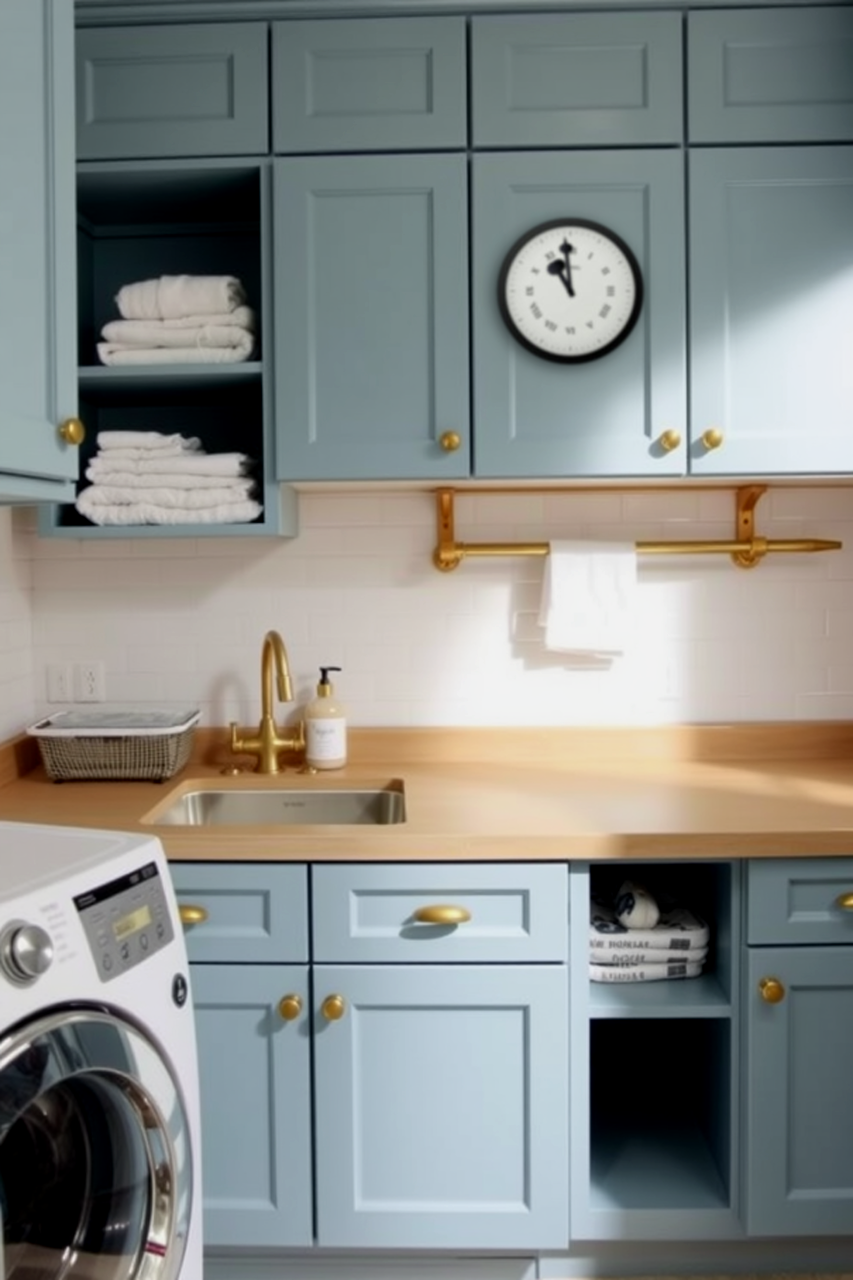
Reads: **10:59**
